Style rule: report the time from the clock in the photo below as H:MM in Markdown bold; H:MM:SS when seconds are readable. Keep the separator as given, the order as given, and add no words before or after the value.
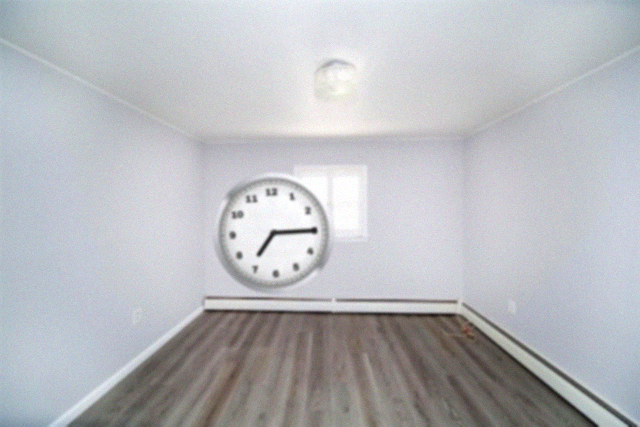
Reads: **7:15**
